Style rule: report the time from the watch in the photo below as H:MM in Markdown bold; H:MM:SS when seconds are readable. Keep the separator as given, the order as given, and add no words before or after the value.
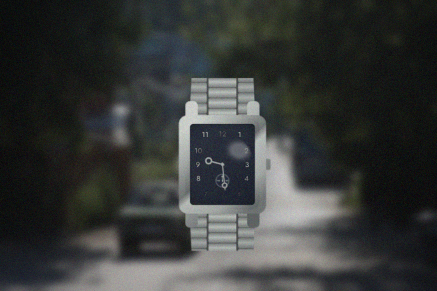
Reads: **9:29**
